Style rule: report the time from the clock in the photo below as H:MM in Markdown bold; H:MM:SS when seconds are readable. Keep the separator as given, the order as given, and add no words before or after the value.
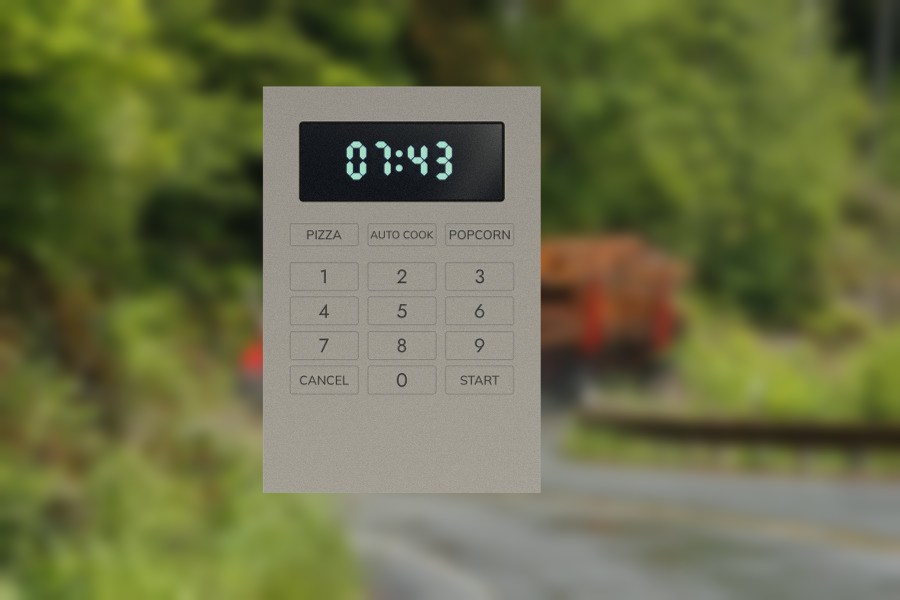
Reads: **7:43**
